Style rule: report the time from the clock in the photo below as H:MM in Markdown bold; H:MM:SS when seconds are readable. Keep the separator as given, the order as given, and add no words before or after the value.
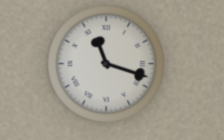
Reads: **11:18**
